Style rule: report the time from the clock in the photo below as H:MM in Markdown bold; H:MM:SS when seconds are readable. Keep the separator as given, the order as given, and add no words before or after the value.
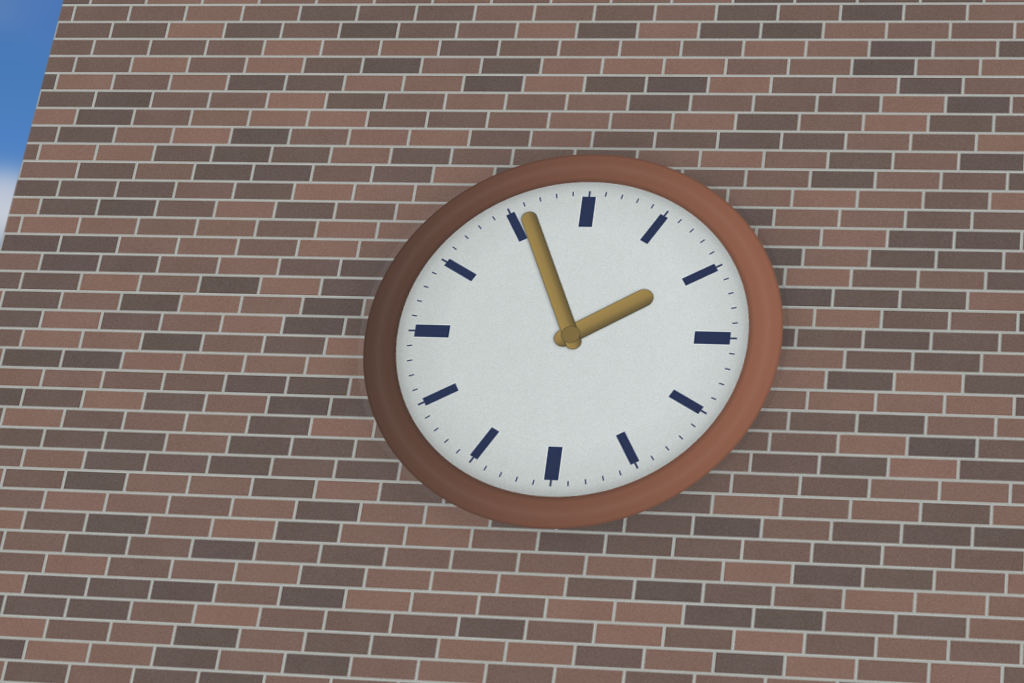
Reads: **1:56**
